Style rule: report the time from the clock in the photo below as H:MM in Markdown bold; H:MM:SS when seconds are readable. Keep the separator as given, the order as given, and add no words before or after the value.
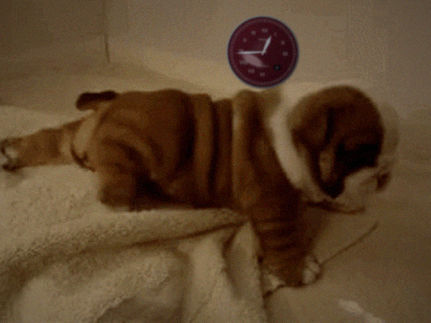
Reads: **12:44**
